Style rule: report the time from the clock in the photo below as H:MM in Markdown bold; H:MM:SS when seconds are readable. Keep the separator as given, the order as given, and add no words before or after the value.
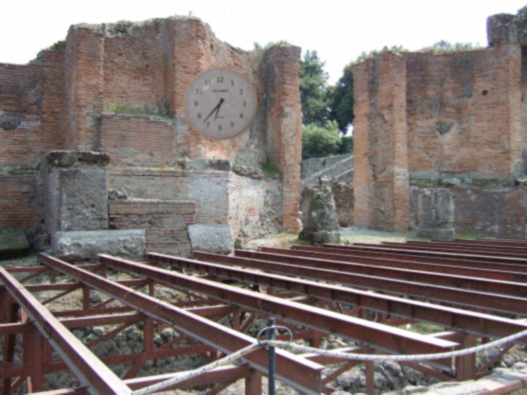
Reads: **6:37**
